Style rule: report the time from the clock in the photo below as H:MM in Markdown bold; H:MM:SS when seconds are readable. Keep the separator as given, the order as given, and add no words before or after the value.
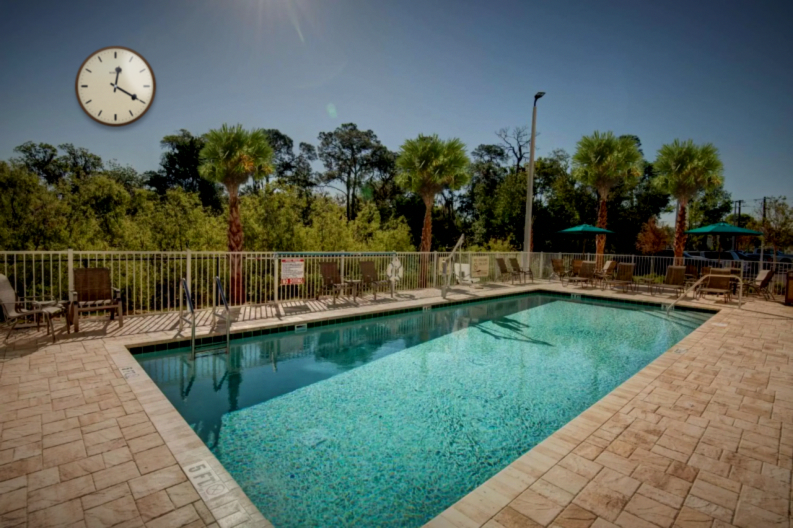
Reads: **12:20**
